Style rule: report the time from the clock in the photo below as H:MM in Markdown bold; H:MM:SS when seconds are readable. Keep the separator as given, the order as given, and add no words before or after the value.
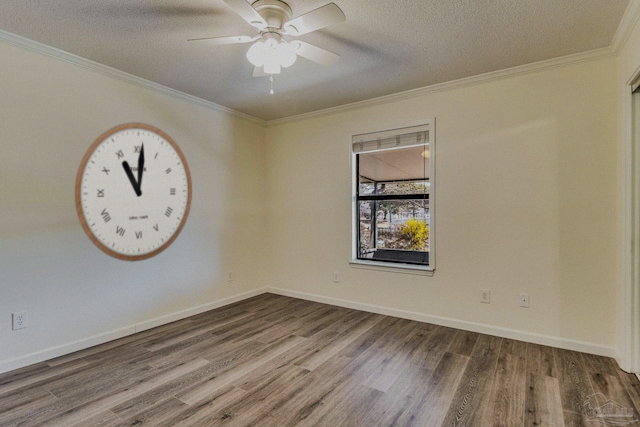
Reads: **11:01**
